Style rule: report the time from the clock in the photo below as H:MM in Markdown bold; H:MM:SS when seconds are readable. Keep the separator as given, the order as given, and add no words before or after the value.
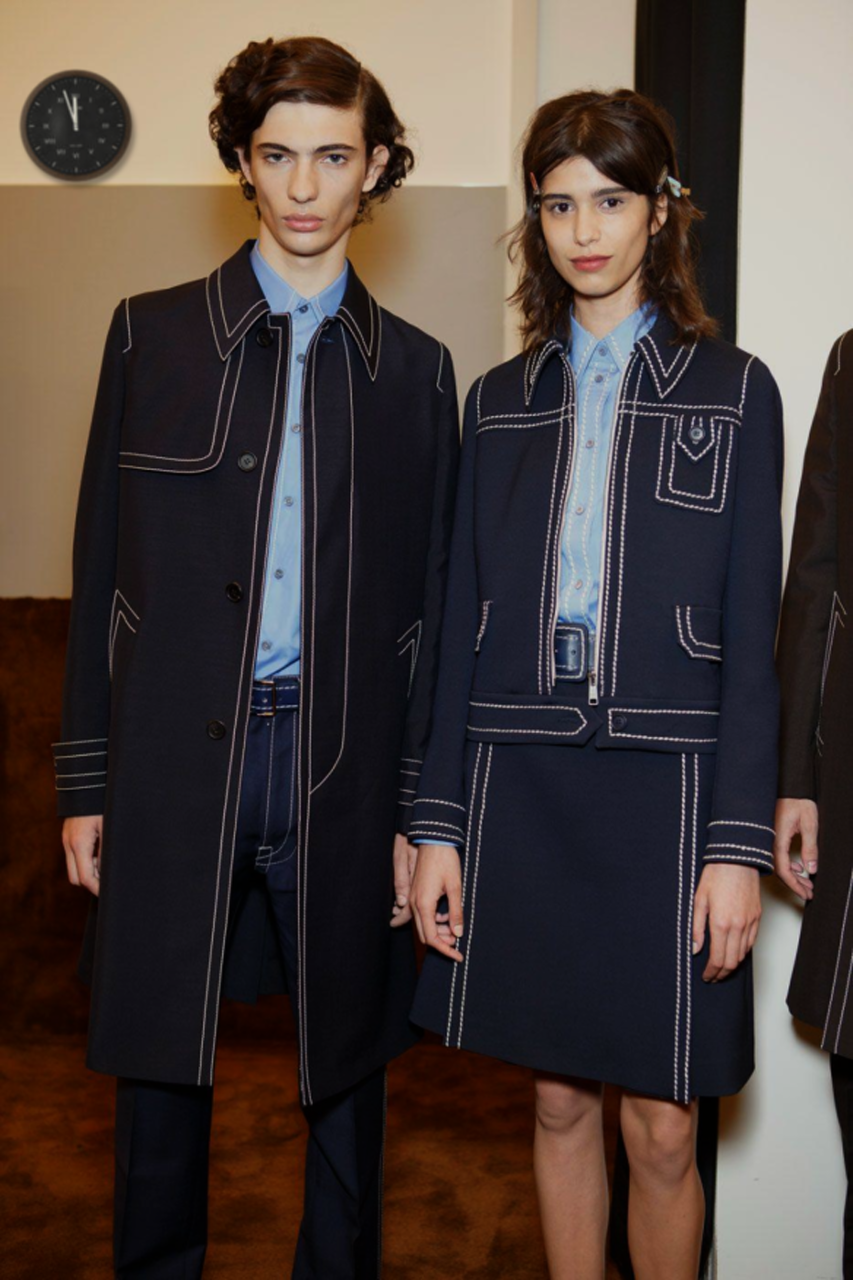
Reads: **11:57**
